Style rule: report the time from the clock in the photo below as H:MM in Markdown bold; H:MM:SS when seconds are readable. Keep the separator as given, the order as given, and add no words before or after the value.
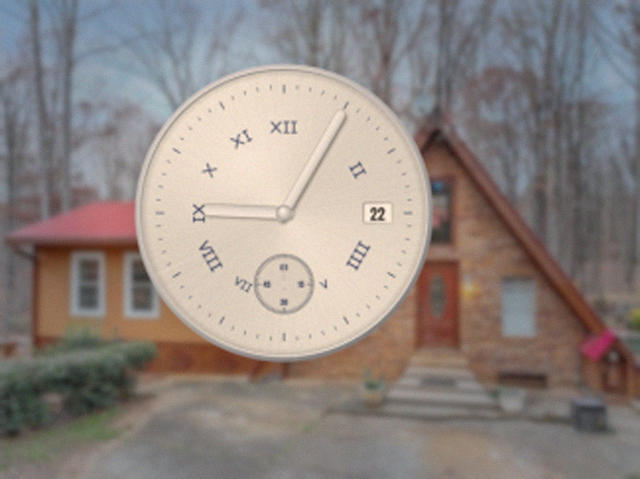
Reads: **9:05**
